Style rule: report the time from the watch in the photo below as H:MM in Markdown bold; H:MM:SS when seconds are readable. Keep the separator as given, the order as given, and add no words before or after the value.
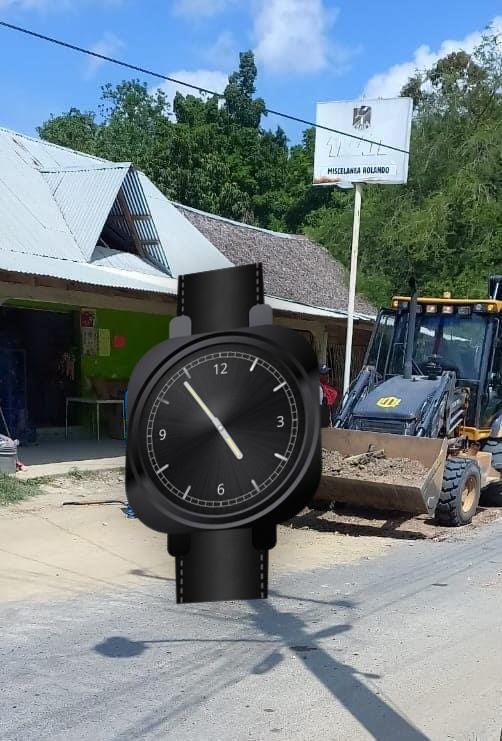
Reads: **4:54**
